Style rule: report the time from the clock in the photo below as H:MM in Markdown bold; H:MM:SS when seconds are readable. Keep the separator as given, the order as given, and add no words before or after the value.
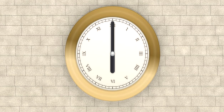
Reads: **6:00**
